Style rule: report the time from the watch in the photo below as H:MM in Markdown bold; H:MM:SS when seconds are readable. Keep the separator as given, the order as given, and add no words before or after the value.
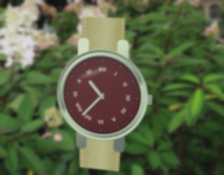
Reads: **10:37**
